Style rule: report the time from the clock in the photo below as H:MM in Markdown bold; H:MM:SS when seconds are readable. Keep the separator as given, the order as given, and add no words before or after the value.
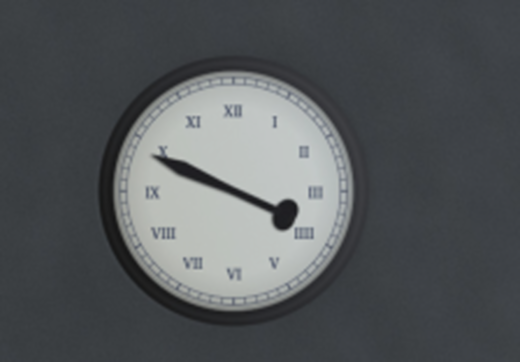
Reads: **3:49**
